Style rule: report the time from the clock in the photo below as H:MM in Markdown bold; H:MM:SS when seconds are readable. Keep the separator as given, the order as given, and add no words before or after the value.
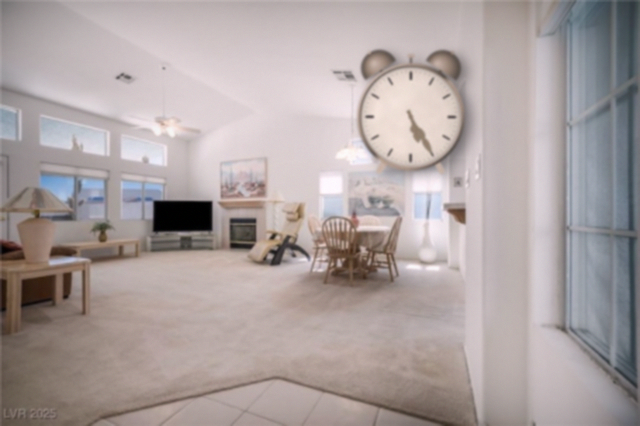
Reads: **5:25**
